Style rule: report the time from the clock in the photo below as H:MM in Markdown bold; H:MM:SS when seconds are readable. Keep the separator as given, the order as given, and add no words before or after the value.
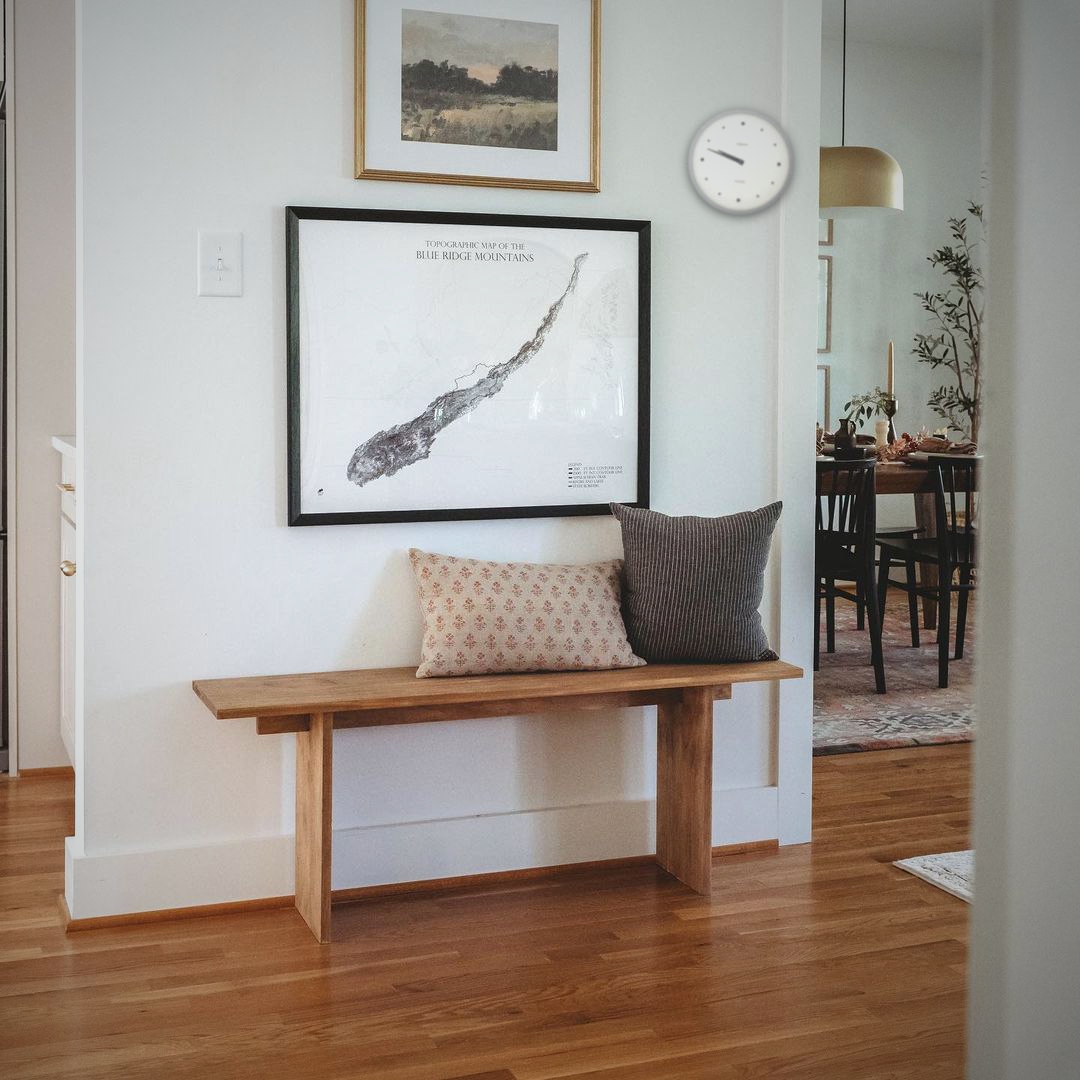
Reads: **9:48**
